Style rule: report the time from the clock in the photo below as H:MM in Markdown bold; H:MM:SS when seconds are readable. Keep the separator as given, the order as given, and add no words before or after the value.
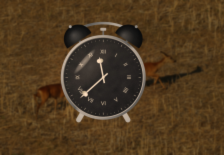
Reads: **11:38**
